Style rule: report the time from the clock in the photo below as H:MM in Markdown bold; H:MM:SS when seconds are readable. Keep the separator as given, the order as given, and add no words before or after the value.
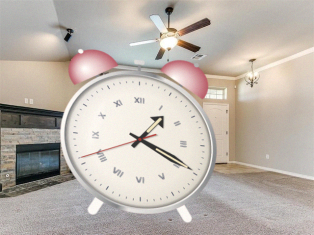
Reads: **1:19:41**
